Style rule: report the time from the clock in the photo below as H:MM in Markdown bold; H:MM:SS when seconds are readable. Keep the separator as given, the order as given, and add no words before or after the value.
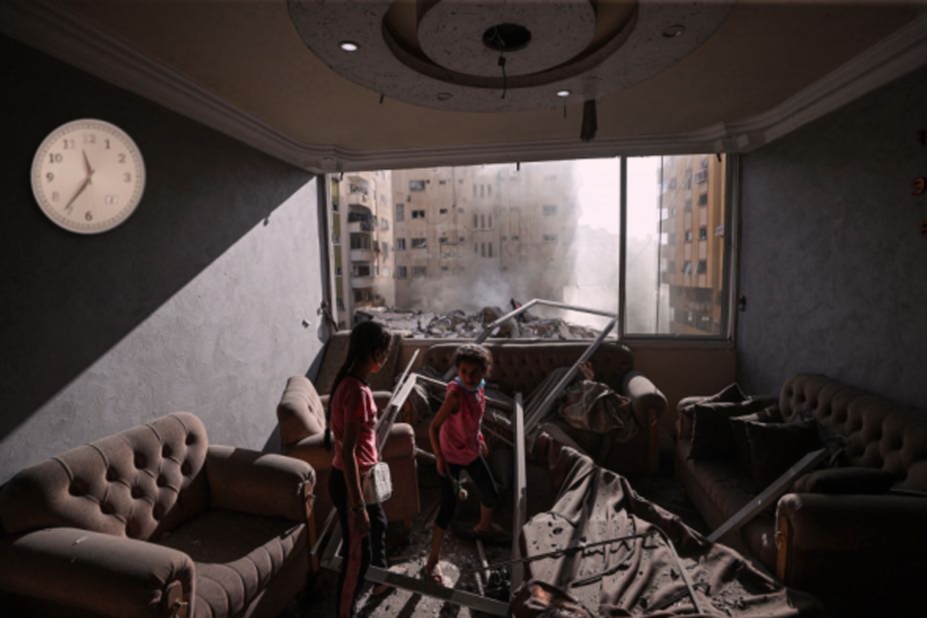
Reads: **11:36**
